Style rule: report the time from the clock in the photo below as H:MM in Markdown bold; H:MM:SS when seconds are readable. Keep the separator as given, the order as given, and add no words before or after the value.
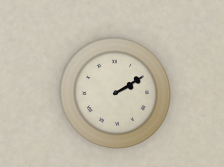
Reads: **2:10**
